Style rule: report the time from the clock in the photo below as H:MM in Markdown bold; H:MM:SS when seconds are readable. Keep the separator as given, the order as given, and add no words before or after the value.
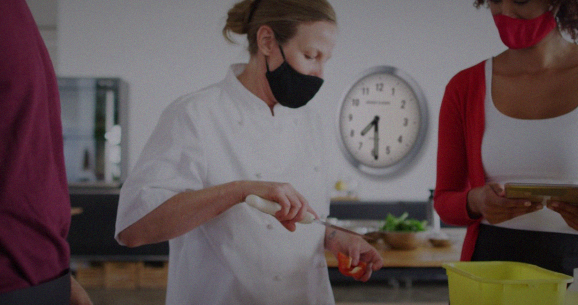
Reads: **7:29**
